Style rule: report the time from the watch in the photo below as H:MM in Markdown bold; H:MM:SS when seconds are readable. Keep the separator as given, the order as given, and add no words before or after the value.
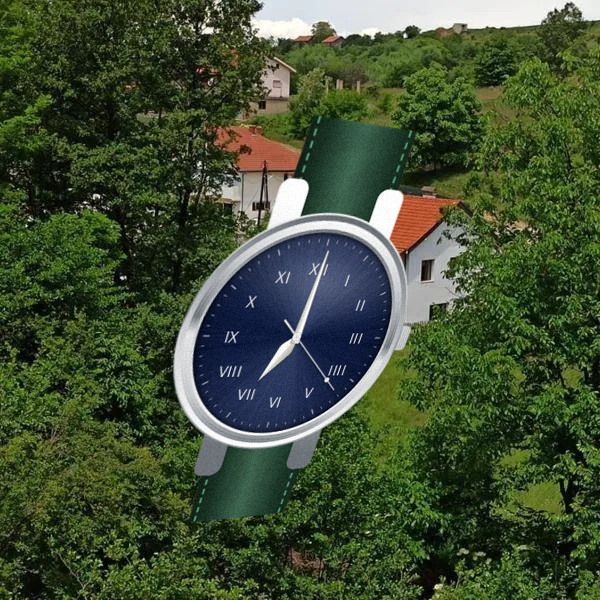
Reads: **7:00:22**
